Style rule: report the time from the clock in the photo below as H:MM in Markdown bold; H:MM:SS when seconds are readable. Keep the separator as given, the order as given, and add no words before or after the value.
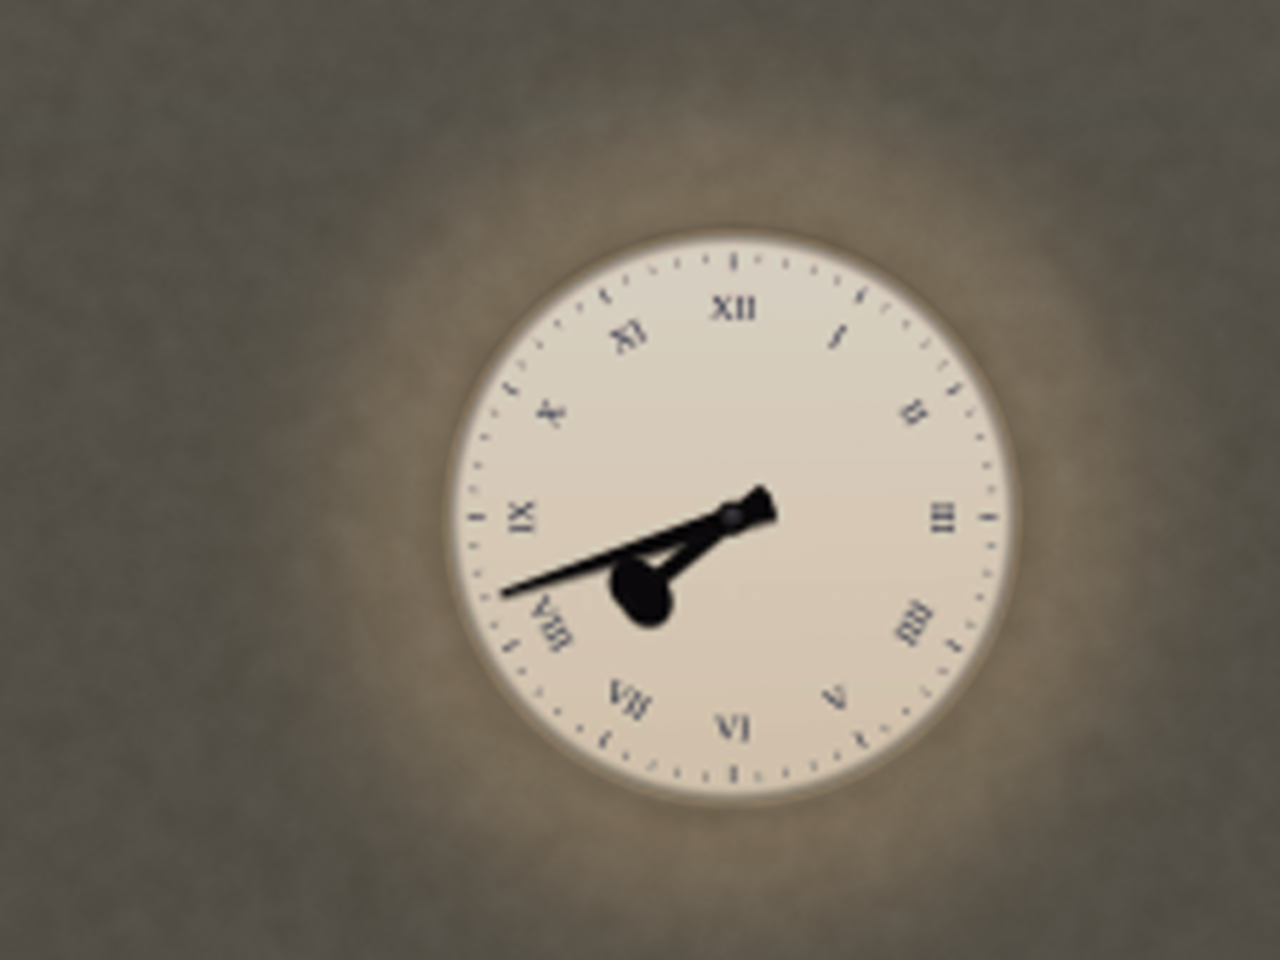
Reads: **7:42**
